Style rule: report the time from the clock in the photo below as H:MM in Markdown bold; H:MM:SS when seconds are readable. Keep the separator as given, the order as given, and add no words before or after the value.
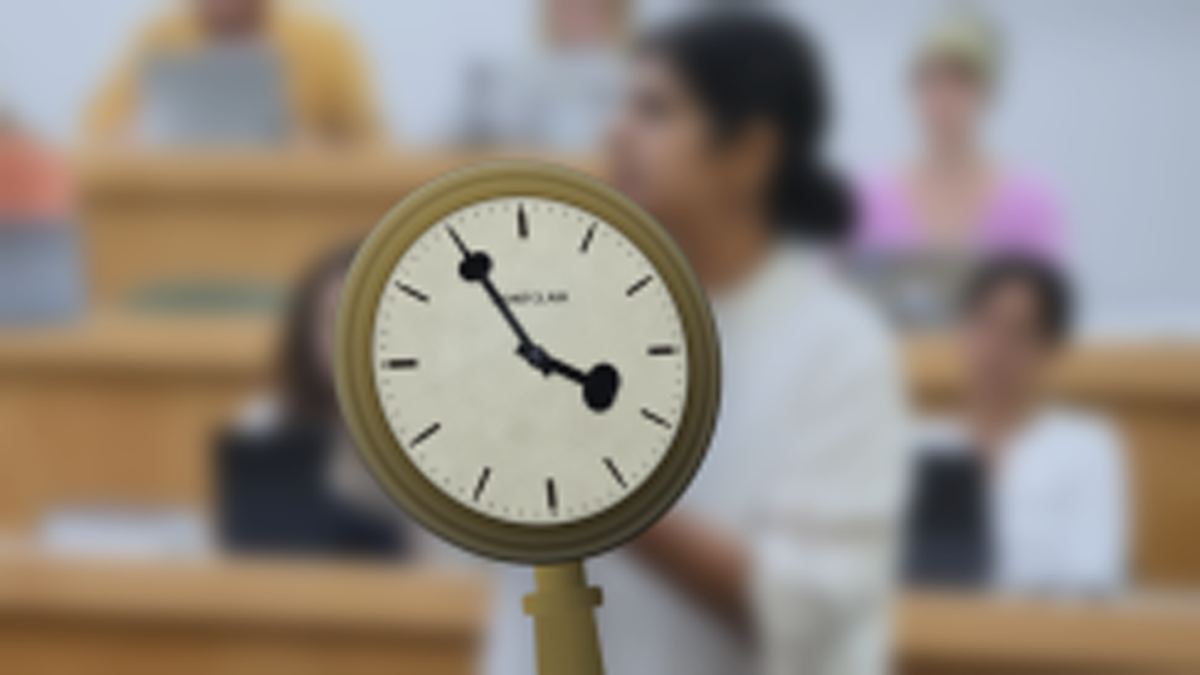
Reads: **3:55**
